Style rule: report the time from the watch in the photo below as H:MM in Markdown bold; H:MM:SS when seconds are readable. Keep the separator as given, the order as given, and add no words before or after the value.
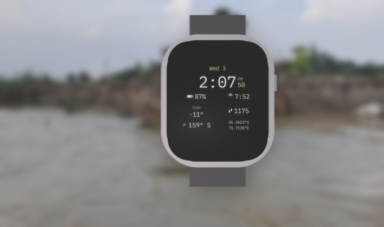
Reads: **2:07**
